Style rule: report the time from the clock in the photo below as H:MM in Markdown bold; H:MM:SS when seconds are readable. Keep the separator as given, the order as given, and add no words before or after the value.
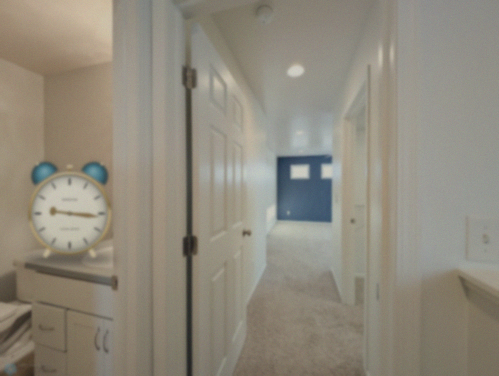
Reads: **9:16**
